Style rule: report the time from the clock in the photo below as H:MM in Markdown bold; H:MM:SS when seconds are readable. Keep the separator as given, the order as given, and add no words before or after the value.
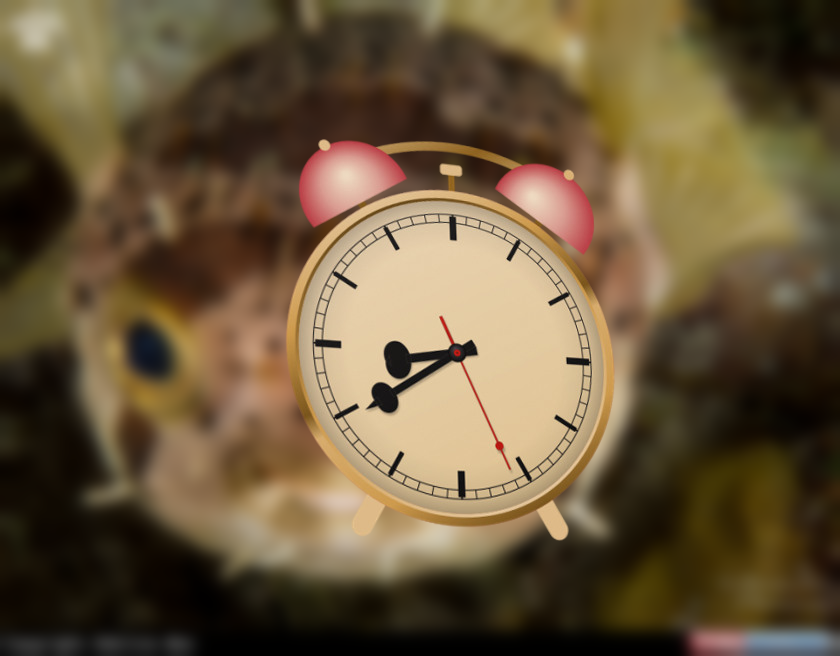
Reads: **8:39:26**
